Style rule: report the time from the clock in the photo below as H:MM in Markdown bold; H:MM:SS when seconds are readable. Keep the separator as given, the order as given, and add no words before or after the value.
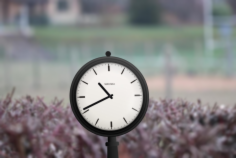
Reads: **10:41**
